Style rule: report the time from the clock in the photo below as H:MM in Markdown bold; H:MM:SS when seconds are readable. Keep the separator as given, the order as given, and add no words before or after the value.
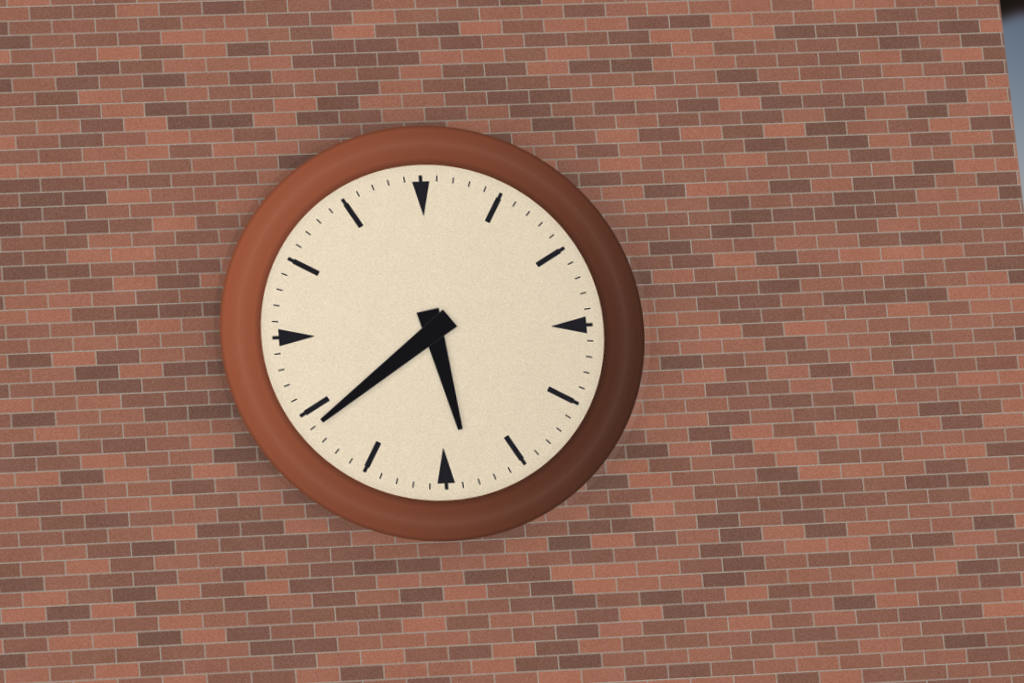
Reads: **5:39**
